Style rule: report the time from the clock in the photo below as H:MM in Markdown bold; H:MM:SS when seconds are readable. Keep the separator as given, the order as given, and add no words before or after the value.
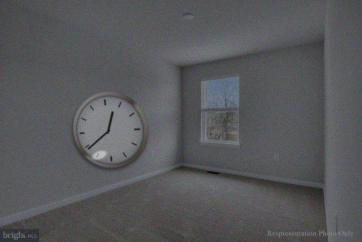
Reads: **12:39**
